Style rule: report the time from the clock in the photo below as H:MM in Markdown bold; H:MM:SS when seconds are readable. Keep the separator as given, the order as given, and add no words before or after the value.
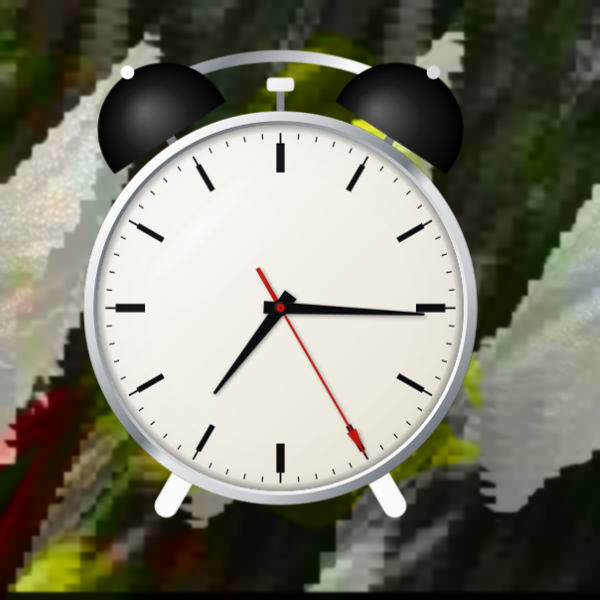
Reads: **7:15:25**
